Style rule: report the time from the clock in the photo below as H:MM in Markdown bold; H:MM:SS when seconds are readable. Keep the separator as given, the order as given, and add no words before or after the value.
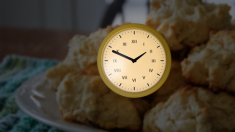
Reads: **1:49**
